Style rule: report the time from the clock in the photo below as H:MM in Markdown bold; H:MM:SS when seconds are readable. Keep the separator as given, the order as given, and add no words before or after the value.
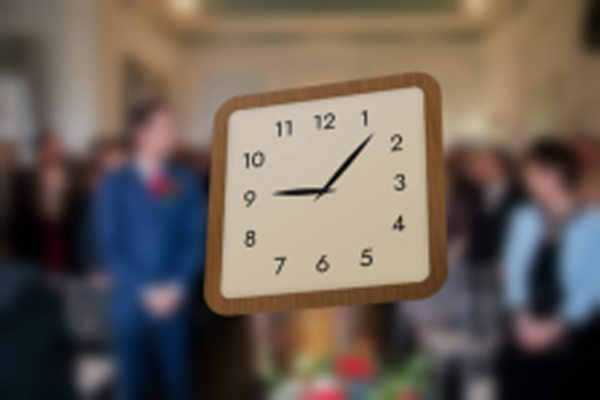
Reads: **9:07**
